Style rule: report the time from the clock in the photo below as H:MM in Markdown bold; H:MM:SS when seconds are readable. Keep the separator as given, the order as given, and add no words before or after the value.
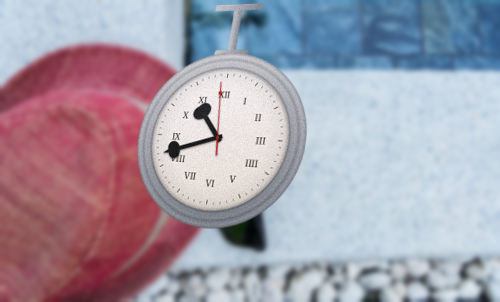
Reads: **10:41:59**
